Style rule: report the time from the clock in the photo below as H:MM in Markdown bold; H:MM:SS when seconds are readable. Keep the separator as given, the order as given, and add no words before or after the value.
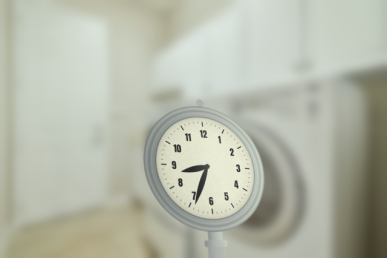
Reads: **8:34**
